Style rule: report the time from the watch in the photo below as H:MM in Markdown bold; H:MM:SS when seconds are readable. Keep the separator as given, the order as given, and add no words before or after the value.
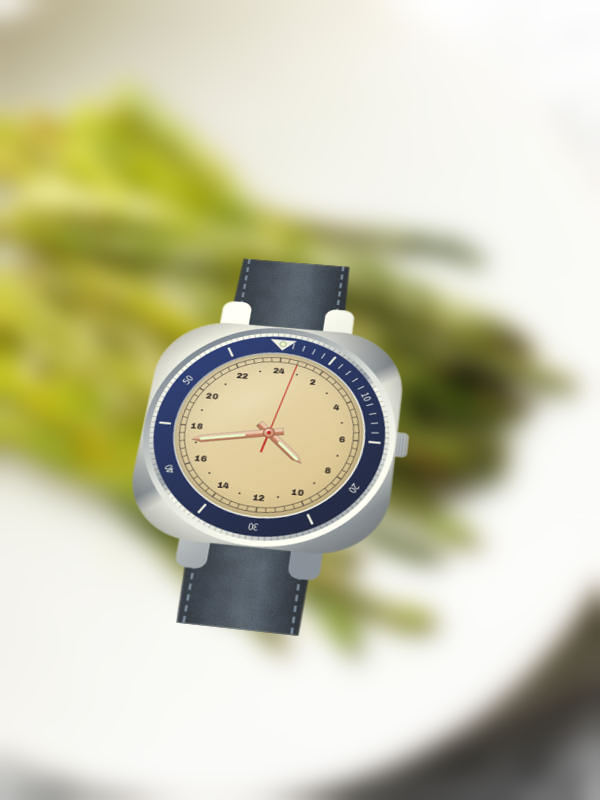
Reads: **8:43:02**
